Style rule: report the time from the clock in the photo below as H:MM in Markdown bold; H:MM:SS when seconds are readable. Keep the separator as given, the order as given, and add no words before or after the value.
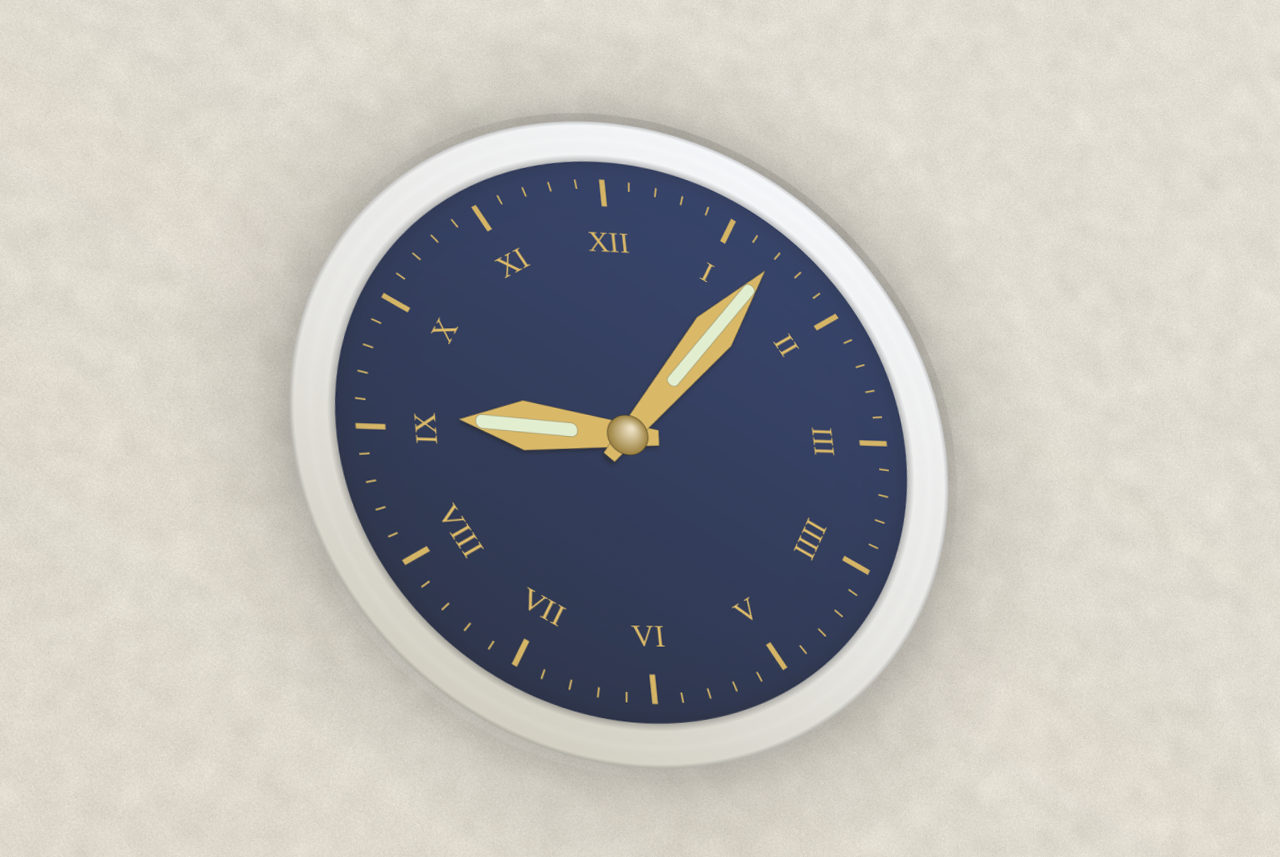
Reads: **9:07**
